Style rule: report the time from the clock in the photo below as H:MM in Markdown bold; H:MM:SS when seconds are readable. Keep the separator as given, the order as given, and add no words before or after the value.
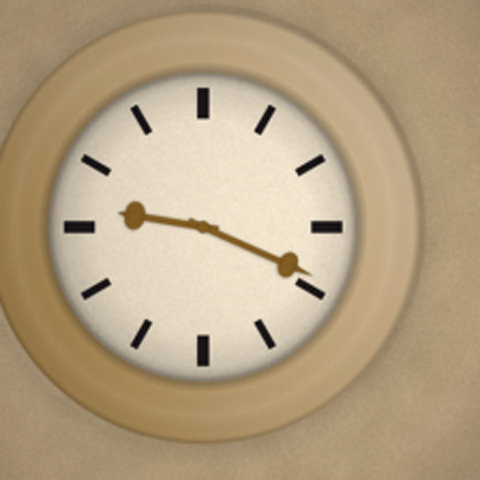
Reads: **9:19**
